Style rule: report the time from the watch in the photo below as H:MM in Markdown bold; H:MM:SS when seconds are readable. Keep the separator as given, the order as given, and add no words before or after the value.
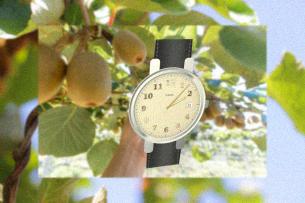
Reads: **2:07**
